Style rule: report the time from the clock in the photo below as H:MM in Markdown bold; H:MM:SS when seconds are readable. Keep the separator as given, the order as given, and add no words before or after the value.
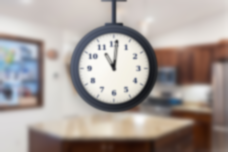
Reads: **11:01**
